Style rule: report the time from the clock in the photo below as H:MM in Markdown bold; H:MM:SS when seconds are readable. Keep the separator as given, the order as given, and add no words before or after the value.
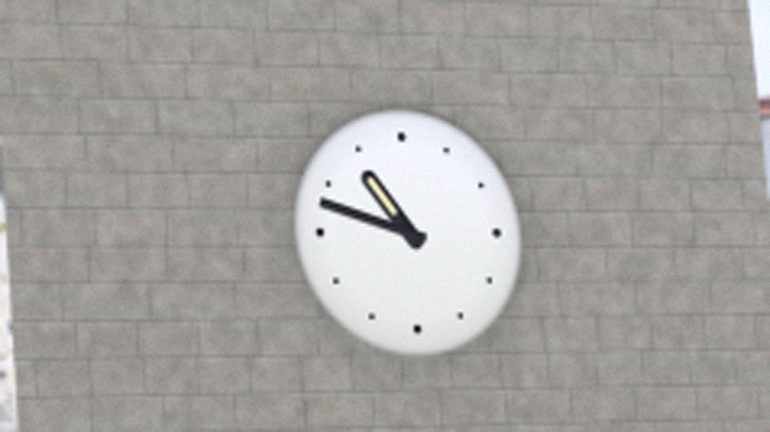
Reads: **10:48**
